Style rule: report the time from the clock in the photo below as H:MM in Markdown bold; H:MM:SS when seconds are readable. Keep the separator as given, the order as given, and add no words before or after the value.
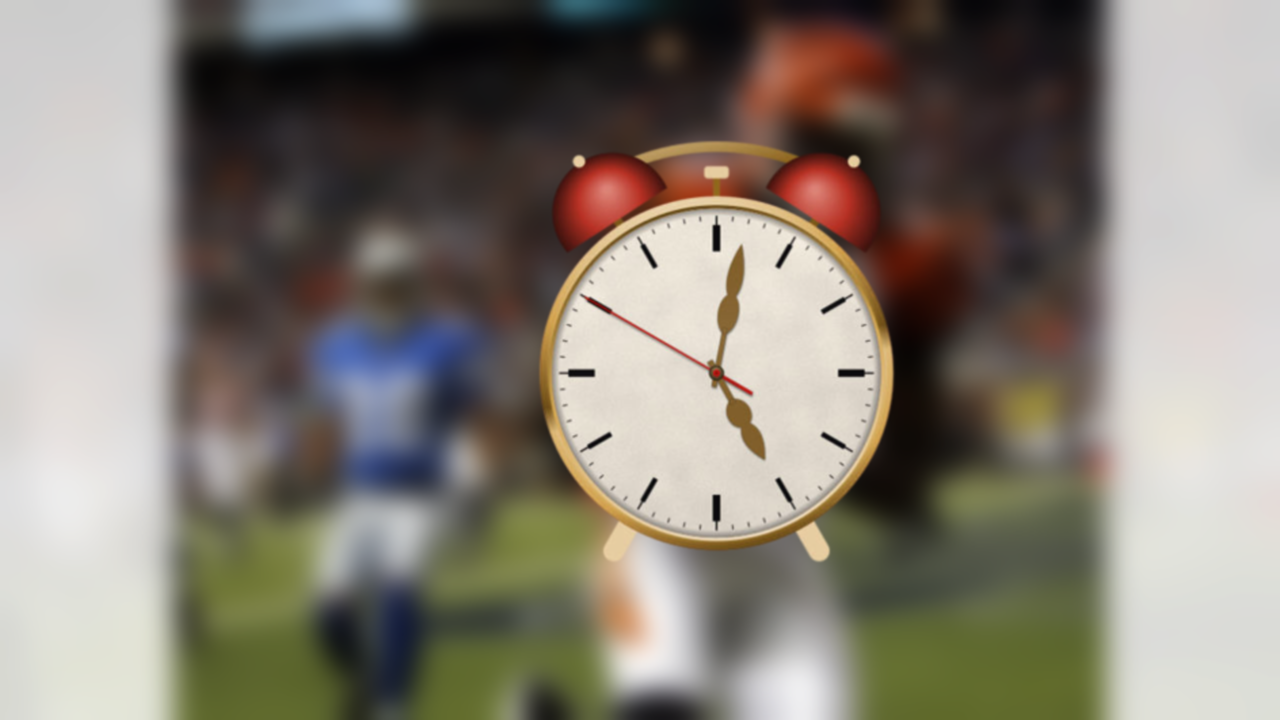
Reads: **5:01:50**
